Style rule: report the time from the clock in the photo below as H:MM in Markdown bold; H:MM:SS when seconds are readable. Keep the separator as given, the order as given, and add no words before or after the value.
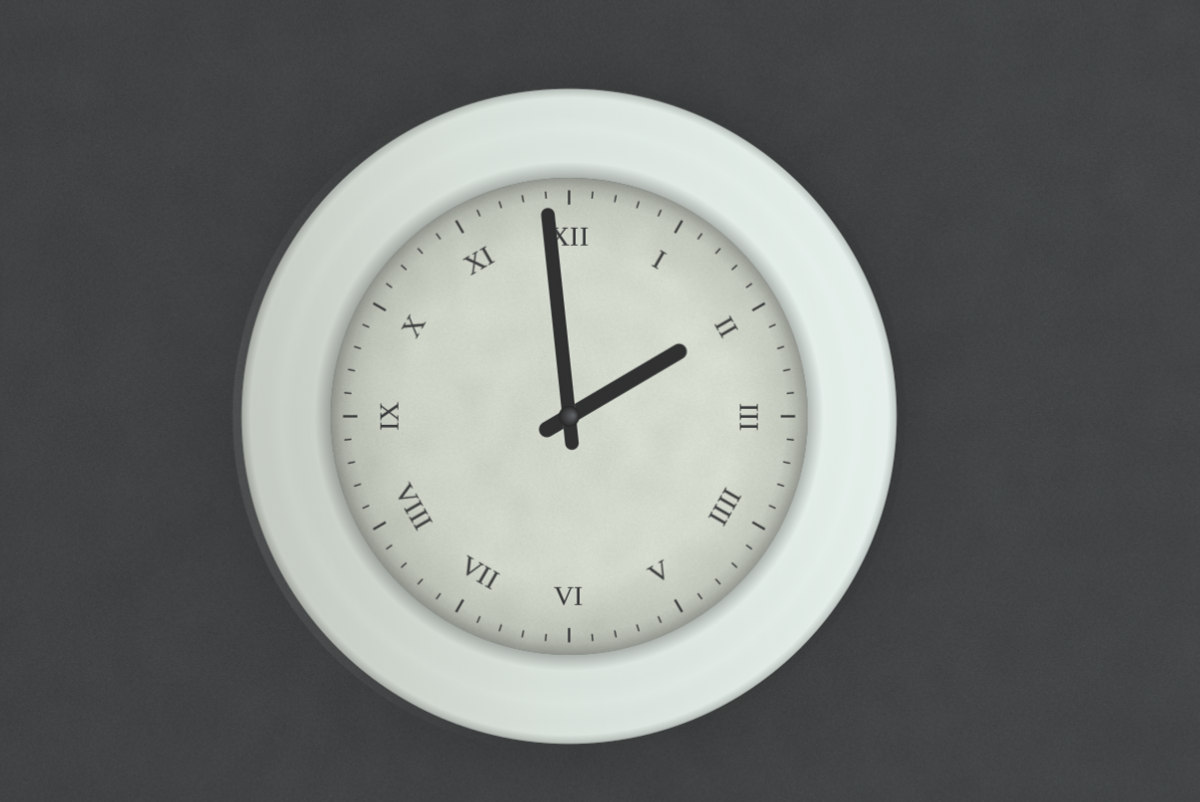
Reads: **1:59**
